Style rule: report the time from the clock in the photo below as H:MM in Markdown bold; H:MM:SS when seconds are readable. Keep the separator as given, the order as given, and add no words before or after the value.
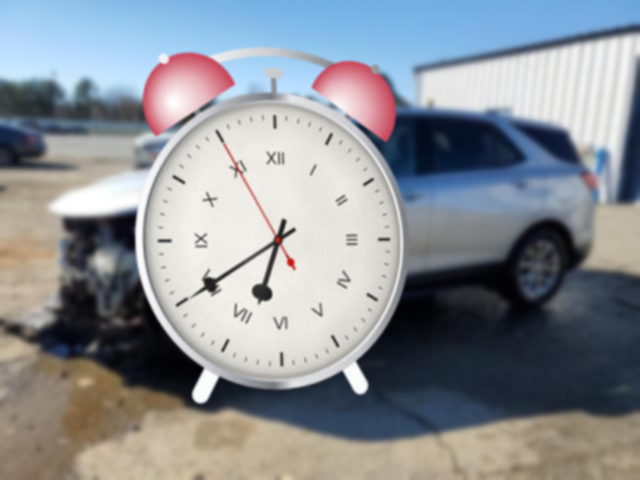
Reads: **6:39:55**
